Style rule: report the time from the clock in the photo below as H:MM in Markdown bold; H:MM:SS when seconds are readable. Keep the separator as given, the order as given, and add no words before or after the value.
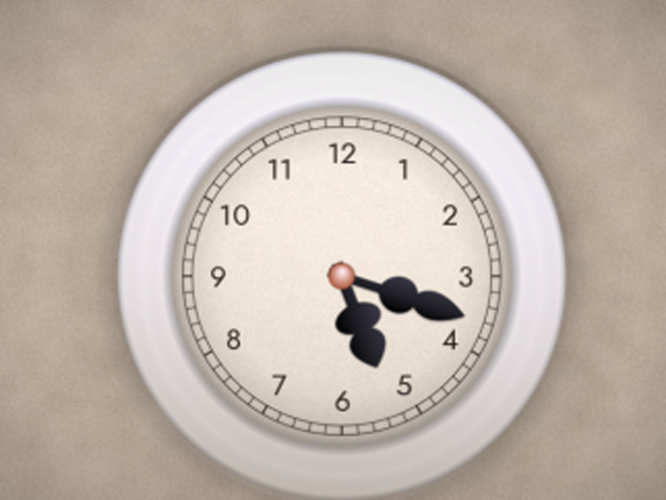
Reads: **5:18**
